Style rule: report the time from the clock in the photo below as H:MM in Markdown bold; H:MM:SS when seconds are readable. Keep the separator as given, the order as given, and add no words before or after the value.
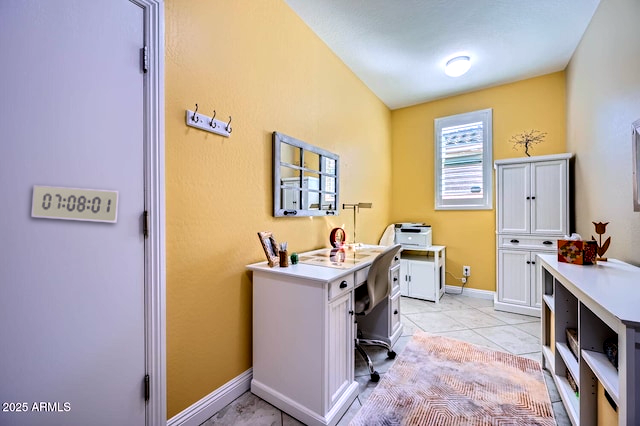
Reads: **7:08:01**
